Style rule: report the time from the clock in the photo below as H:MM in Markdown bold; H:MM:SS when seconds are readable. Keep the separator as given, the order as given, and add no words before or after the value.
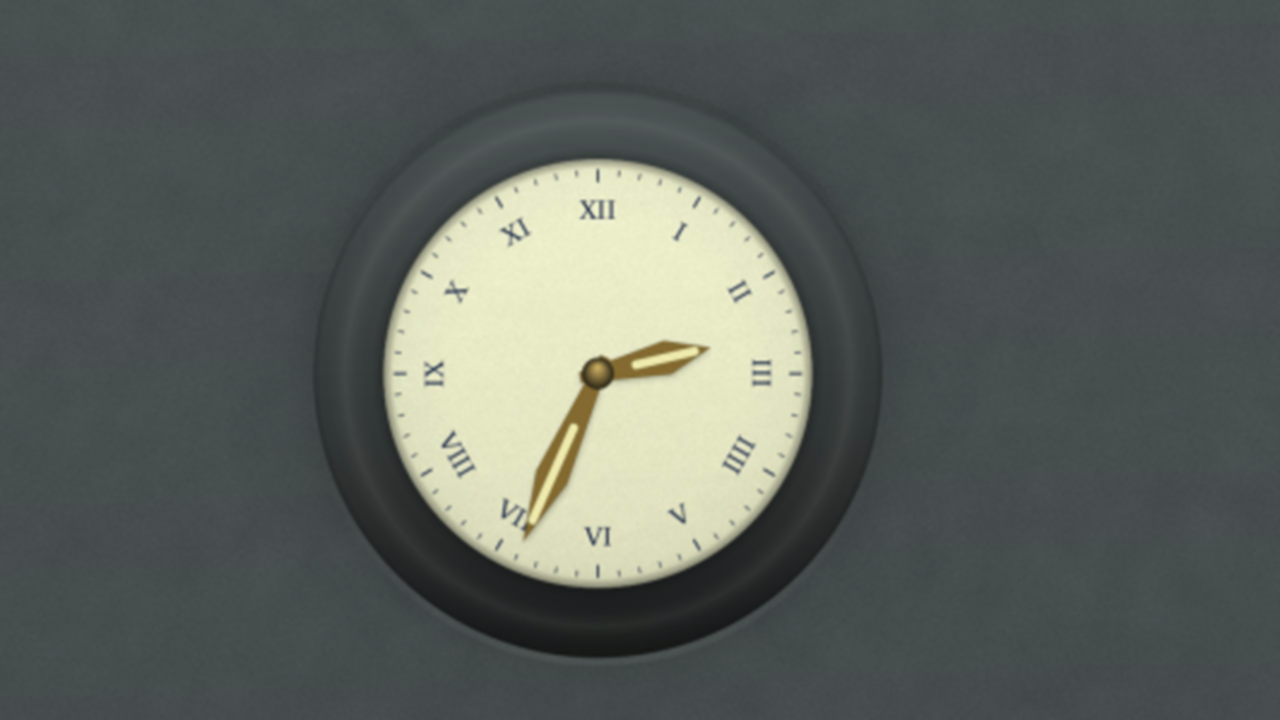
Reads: **2:34**
